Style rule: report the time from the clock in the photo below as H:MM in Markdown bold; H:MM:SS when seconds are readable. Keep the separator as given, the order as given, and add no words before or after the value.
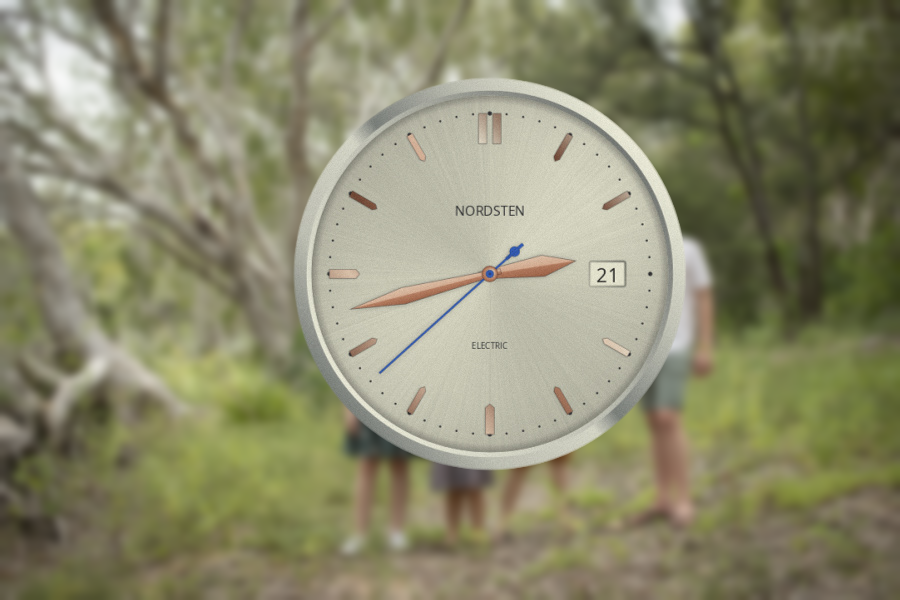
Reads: **2:42:38**
